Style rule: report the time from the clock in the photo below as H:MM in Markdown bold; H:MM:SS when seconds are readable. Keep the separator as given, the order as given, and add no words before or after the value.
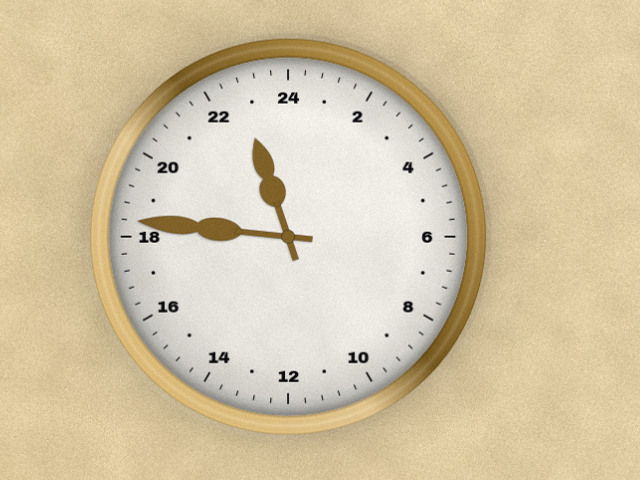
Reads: **22:46**
